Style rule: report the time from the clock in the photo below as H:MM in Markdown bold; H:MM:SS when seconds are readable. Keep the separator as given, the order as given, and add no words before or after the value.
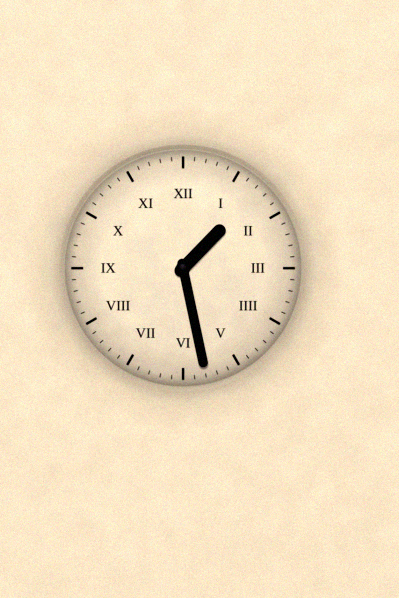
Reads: **1:28**
